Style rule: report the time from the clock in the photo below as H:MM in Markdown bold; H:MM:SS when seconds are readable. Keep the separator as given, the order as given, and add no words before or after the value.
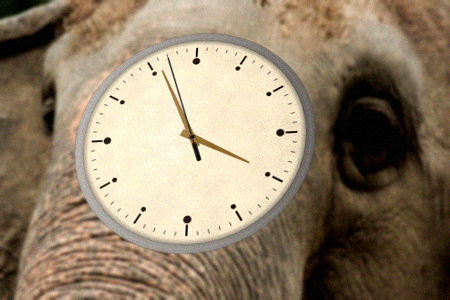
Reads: **3:55:57**
